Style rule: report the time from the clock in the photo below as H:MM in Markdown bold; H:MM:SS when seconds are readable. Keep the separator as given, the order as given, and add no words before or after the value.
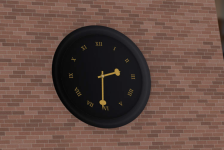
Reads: **2:31**
